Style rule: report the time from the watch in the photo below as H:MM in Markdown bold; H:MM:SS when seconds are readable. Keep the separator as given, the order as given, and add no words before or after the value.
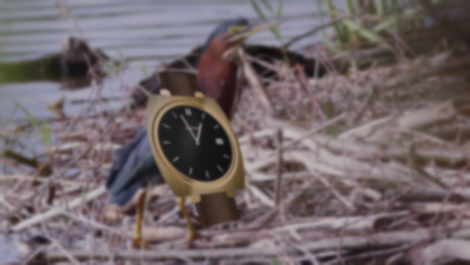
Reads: **12:57**
